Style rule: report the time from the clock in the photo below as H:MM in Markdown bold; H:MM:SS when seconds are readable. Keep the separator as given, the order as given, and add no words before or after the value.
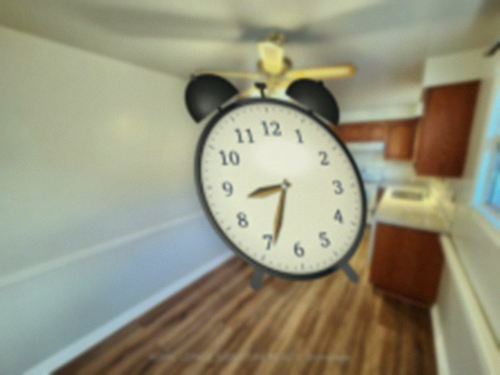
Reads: **8:34**
